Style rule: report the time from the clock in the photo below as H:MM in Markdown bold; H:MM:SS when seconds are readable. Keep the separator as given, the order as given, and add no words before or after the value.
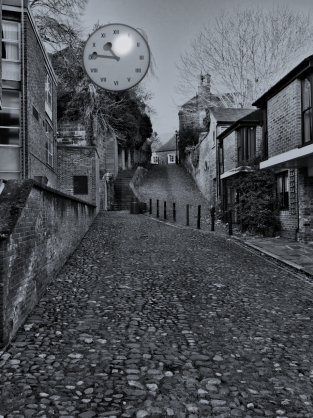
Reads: **10:46**
